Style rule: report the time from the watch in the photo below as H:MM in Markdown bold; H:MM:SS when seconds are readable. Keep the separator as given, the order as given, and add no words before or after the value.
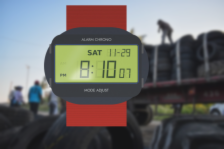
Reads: **8:10:07**
